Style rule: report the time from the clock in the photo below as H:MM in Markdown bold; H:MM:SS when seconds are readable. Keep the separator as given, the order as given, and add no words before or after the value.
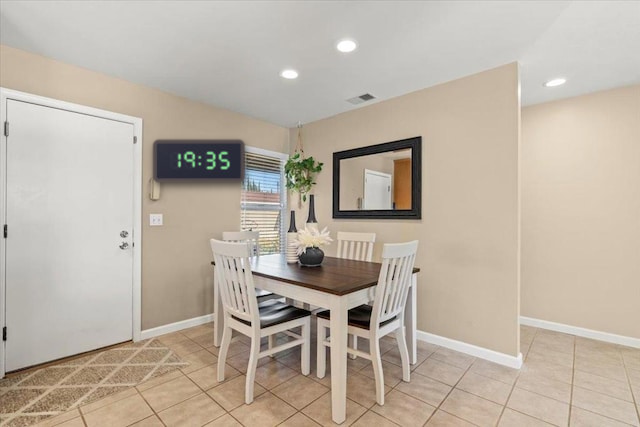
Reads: **19:35**
